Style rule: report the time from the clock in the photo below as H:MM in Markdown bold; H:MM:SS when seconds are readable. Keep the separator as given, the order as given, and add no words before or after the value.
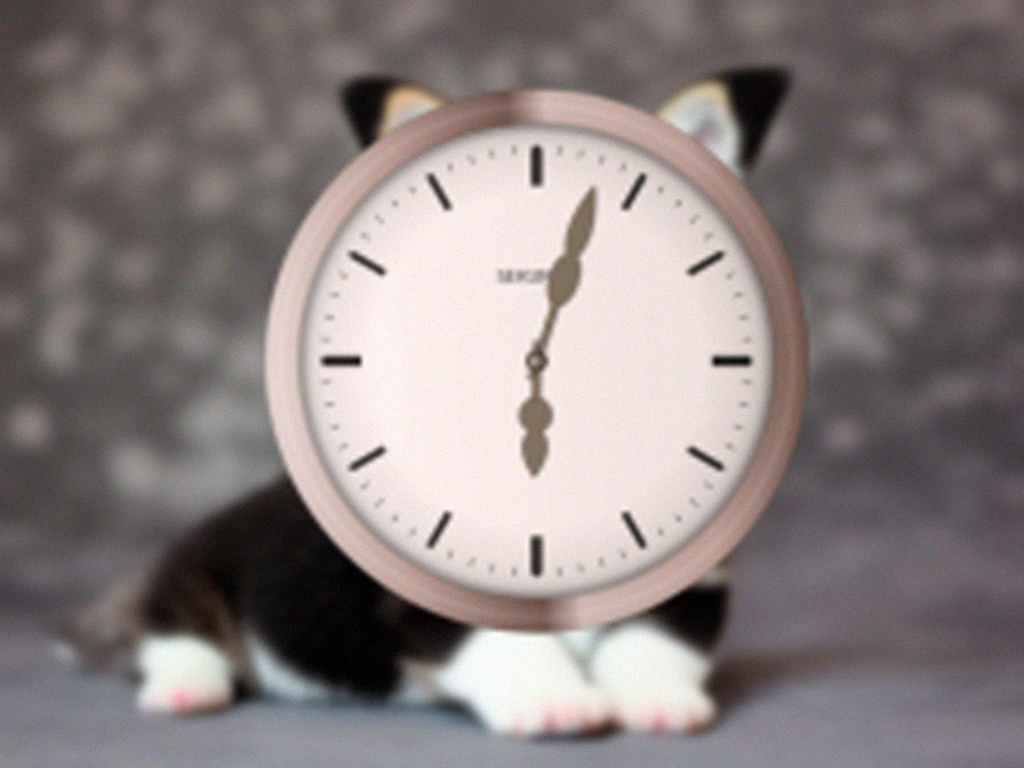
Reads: **6:03**
